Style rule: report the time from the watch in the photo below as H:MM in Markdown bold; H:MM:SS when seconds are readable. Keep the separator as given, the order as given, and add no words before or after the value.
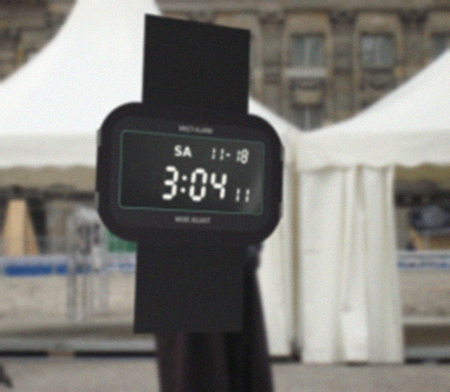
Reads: **3:04:11**
